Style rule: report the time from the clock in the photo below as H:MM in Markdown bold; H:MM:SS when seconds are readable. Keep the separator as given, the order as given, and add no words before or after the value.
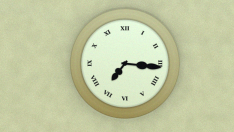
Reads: **7:16**
